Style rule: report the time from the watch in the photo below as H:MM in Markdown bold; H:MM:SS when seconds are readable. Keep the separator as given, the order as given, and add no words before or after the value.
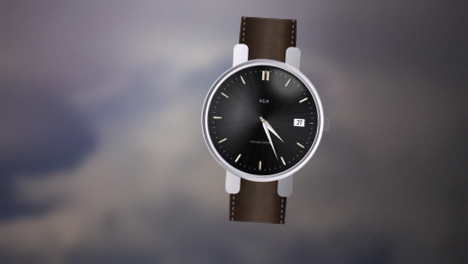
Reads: **4:26**
